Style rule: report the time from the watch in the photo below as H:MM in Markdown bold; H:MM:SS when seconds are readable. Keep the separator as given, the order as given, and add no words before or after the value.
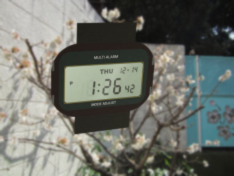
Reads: **1:26**
